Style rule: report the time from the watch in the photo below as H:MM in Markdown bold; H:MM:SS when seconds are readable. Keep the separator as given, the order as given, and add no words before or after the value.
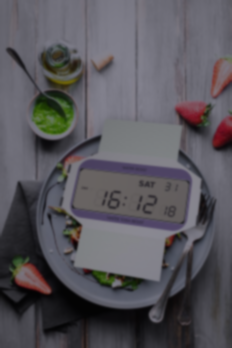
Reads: **16:12**
